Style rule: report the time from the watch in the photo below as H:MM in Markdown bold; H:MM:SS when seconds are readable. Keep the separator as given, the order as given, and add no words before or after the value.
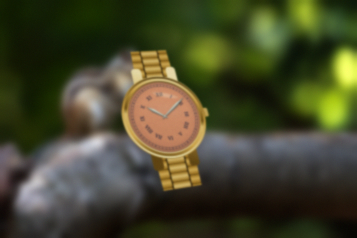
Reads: **10:09**
